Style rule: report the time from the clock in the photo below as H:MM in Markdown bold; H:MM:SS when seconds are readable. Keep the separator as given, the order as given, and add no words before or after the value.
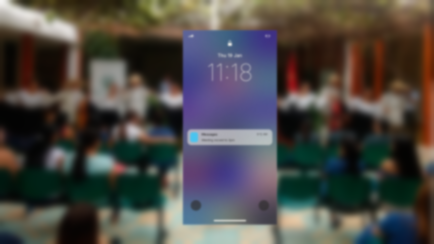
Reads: **11:18**
